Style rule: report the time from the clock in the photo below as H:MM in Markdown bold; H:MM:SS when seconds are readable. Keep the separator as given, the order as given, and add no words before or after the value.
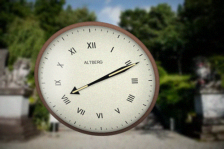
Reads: **8:11**
